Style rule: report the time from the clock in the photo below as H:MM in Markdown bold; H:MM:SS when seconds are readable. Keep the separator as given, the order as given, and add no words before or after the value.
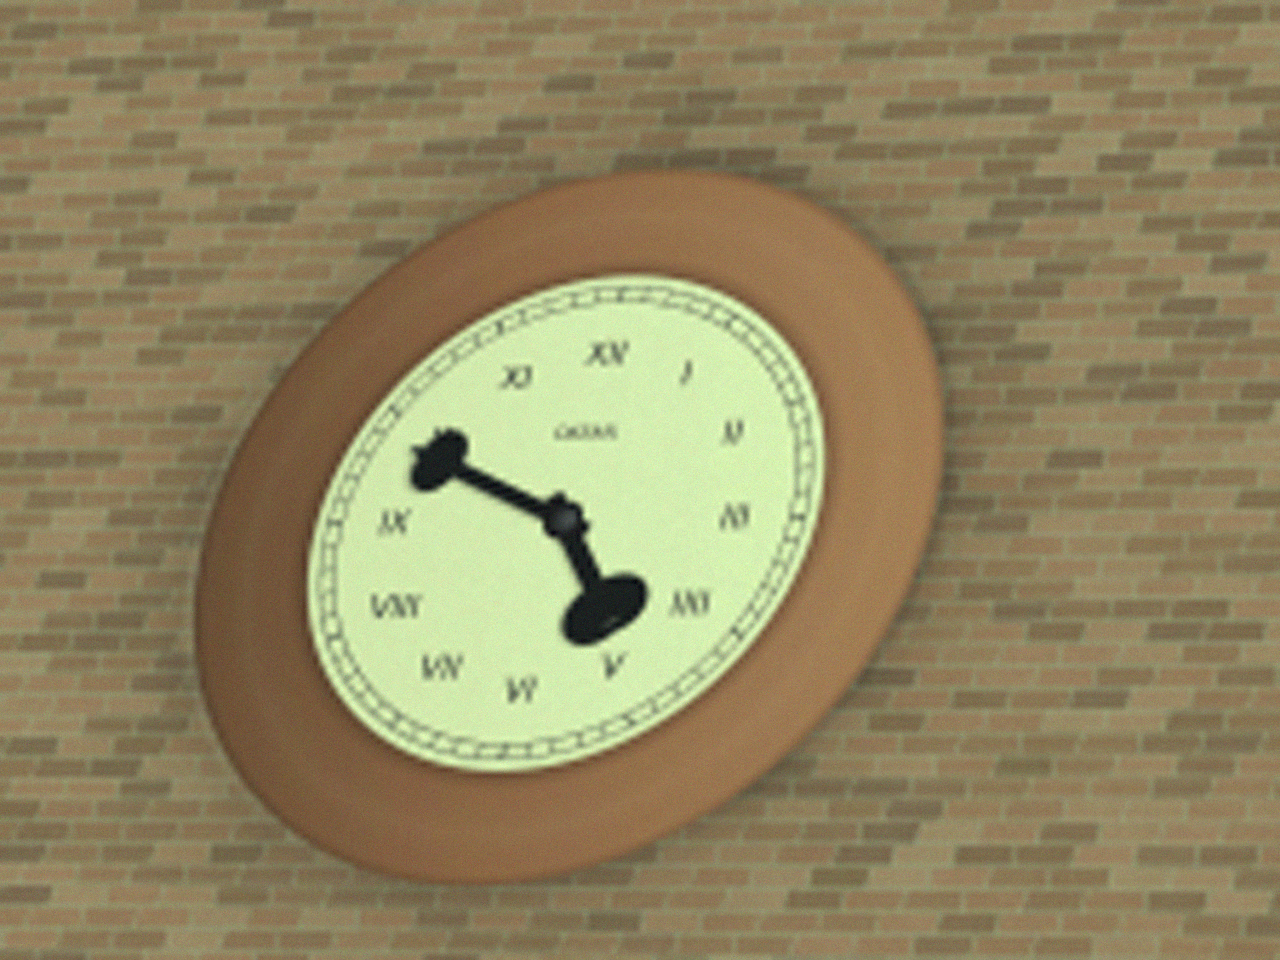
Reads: **4:49**
